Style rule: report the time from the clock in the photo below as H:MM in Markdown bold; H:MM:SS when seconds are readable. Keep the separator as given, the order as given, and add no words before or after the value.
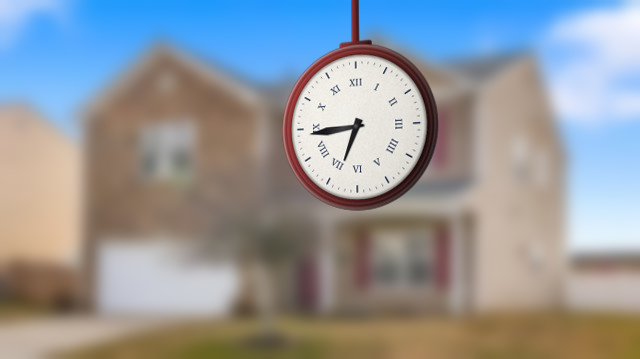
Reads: **6:44**
